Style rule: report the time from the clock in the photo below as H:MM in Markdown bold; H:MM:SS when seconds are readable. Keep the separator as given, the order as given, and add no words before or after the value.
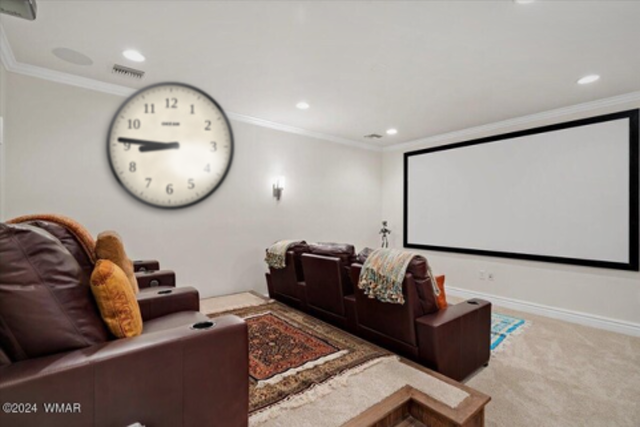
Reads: **8:46**
